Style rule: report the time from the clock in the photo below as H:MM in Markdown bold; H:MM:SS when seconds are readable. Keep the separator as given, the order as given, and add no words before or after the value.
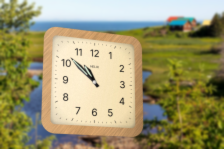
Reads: **10:52**
